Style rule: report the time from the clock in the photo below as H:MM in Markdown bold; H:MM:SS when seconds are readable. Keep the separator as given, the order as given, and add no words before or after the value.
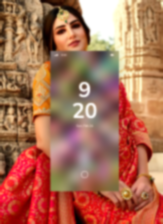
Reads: **9:20**
